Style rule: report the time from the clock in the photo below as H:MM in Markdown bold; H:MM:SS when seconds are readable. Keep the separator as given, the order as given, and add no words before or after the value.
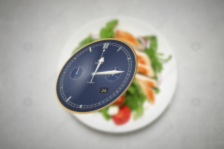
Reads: **12:14**
